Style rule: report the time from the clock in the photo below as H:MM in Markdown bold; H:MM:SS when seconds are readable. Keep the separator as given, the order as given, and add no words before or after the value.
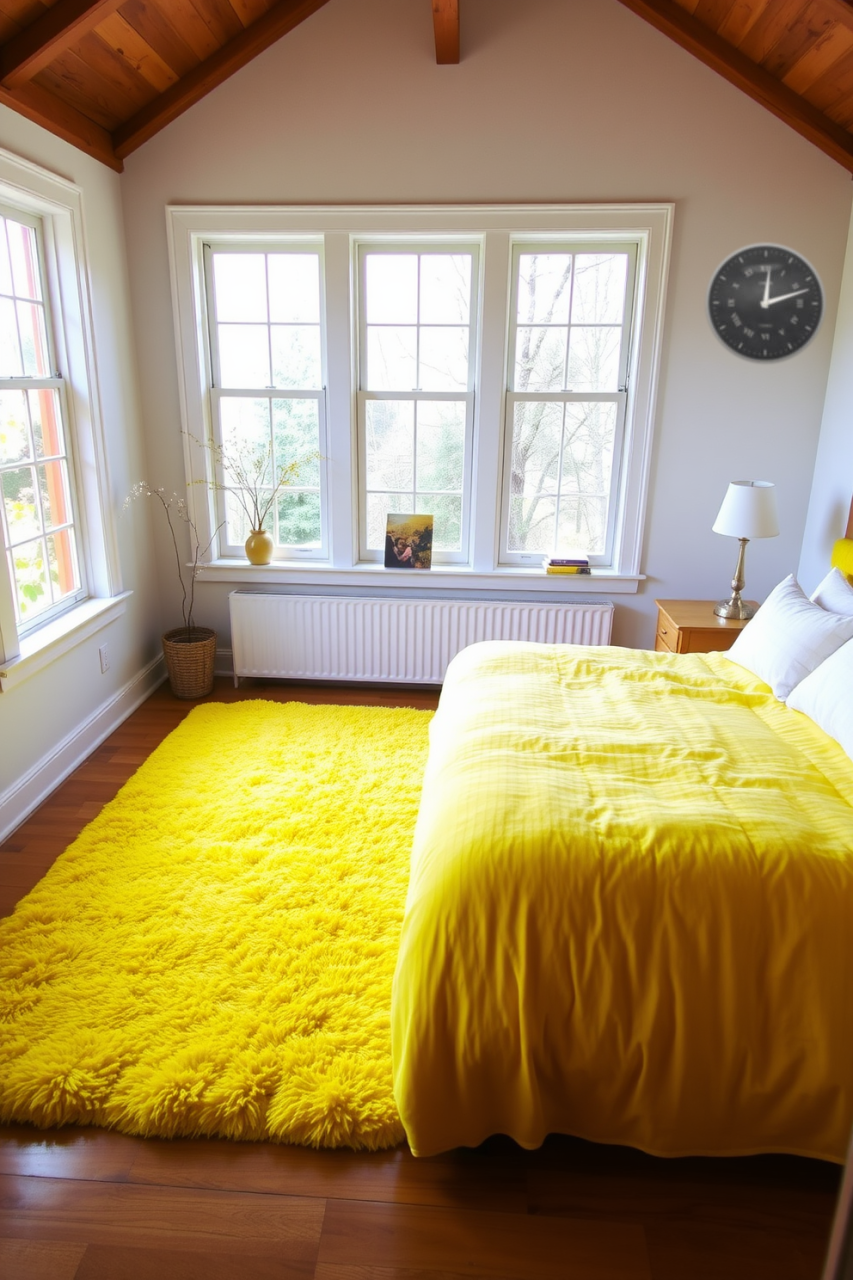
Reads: **12:12**
